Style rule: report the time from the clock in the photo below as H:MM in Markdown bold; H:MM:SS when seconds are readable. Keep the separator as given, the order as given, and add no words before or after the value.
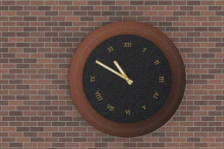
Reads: **10:50**
